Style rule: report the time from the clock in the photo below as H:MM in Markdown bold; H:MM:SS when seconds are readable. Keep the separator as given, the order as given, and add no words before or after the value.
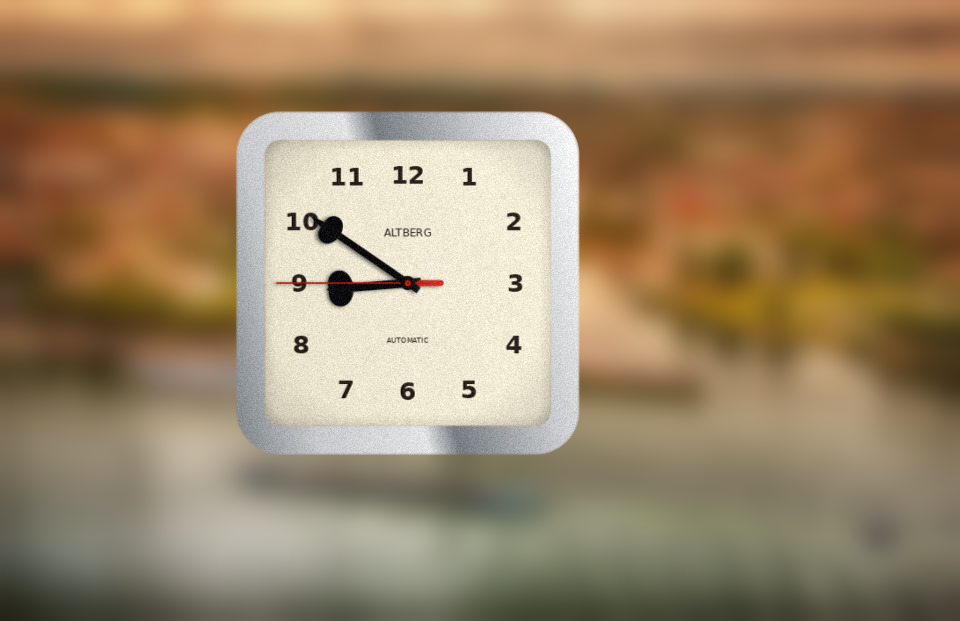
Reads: **8:50:45**
